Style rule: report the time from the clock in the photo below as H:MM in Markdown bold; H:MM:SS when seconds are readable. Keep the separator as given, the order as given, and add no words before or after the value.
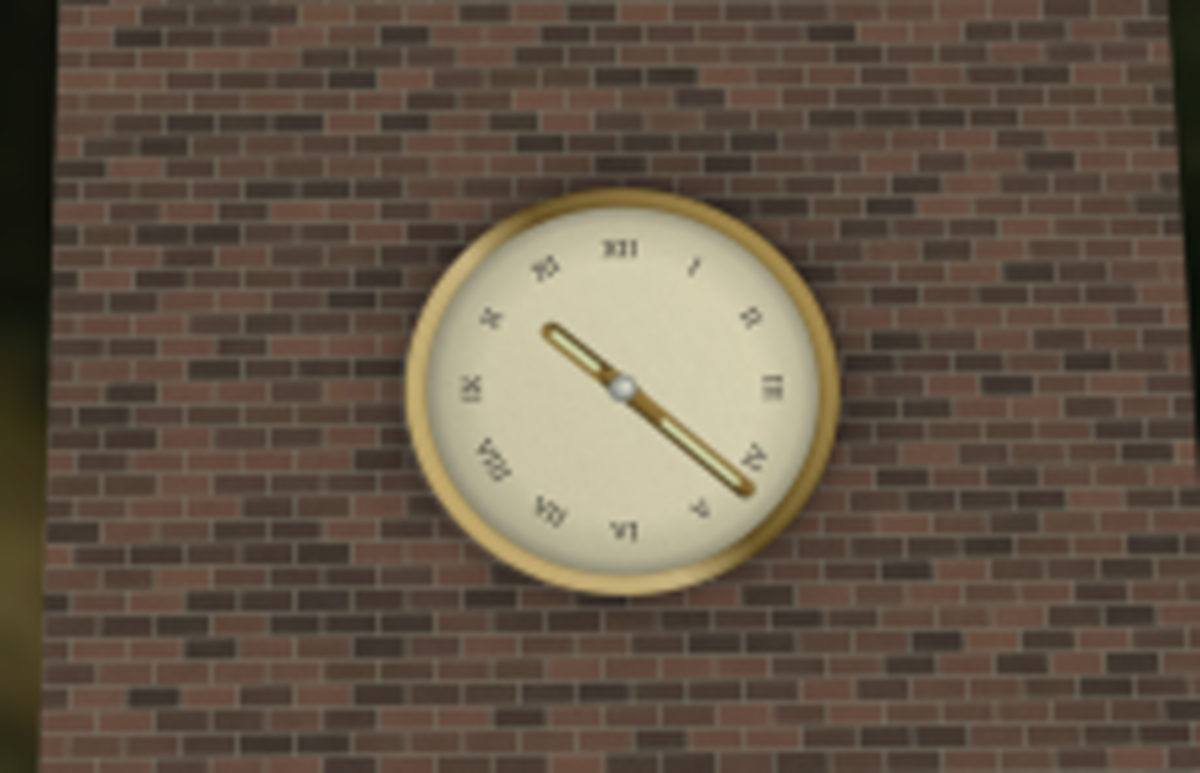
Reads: **10:22**
